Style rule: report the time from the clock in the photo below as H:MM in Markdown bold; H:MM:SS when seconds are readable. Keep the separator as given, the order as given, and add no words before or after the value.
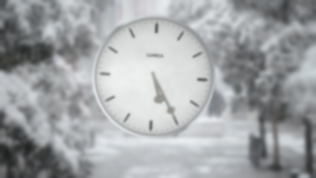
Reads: **5:25**
